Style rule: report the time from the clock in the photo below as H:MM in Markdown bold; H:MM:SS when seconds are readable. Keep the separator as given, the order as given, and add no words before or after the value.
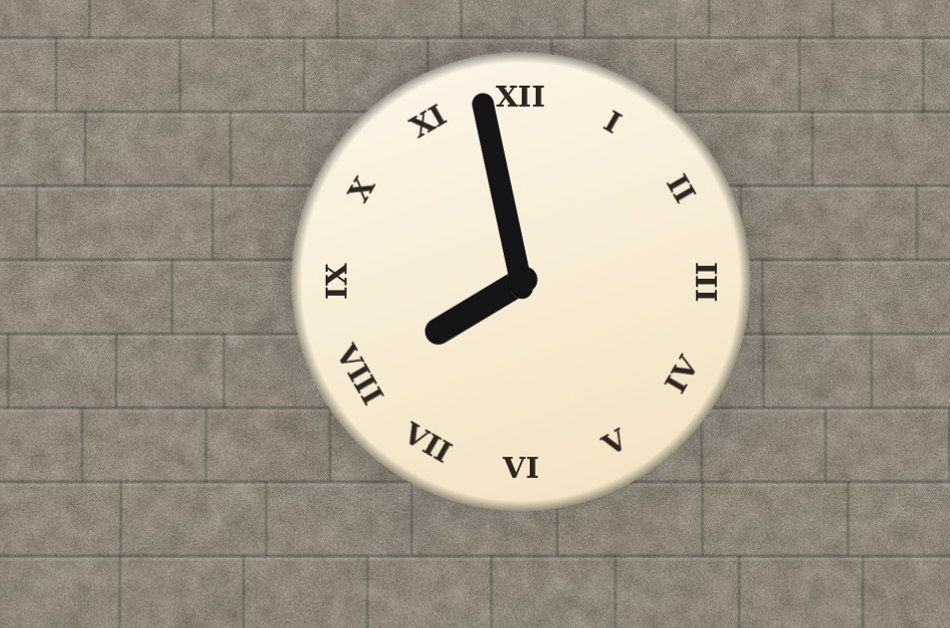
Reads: **7:58**
